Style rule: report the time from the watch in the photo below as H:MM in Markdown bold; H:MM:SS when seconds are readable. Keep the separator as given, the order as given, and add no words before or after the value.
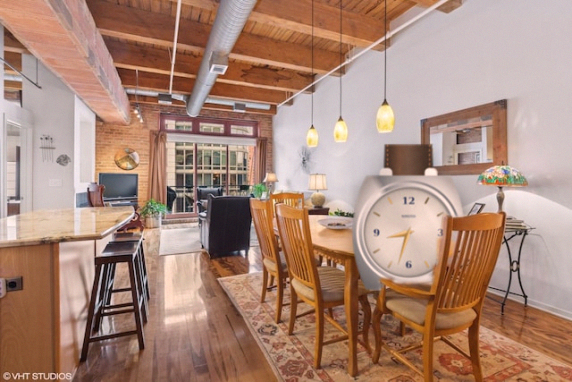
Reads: **8:33**
